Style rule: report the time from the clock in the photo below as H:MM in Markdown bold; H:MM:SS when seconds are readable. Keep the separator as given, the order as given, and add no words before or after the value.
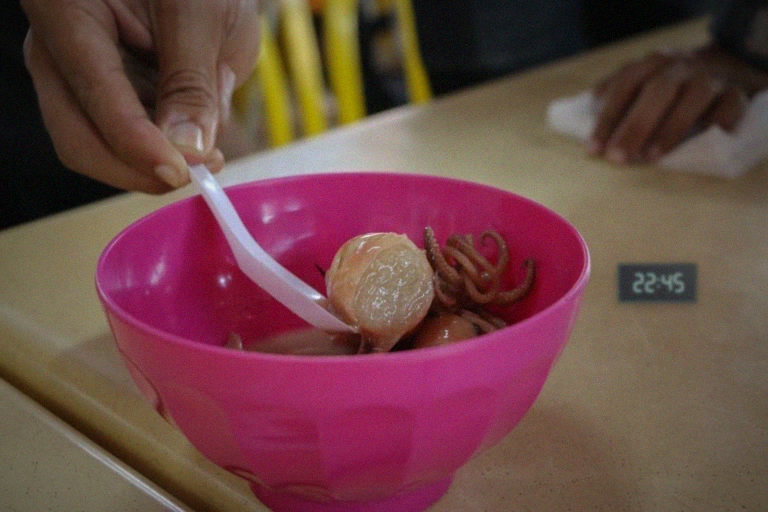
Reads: **22:45**
